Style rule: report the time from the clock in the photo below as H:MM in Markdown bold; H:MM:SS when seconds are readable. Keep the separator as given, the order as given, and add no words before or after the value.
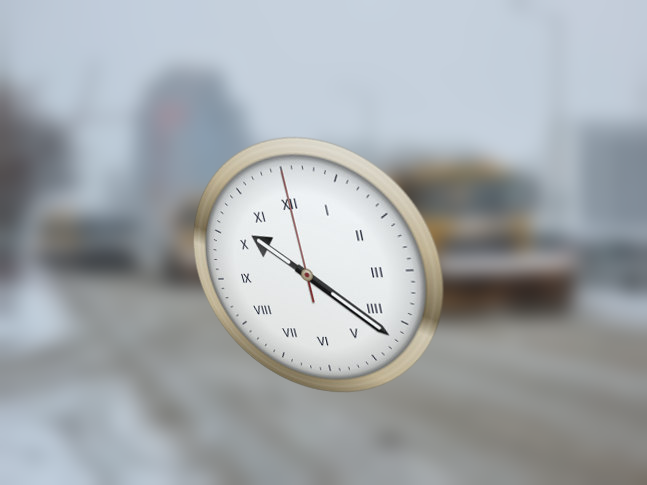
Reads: **10:22:00**
